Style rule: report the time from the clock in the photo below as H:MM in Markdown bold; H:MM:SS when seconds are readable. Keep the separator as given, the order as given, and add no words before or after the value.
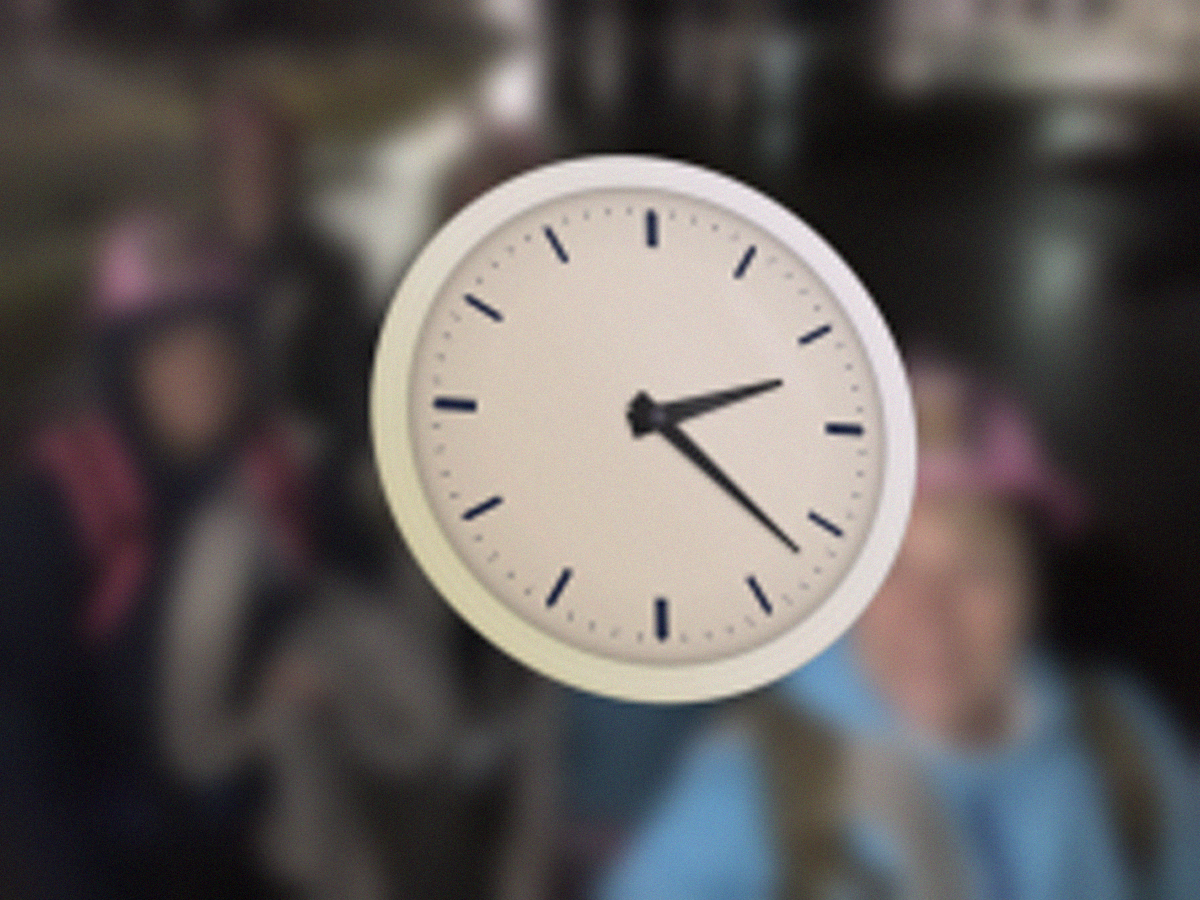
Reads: **2:22**
